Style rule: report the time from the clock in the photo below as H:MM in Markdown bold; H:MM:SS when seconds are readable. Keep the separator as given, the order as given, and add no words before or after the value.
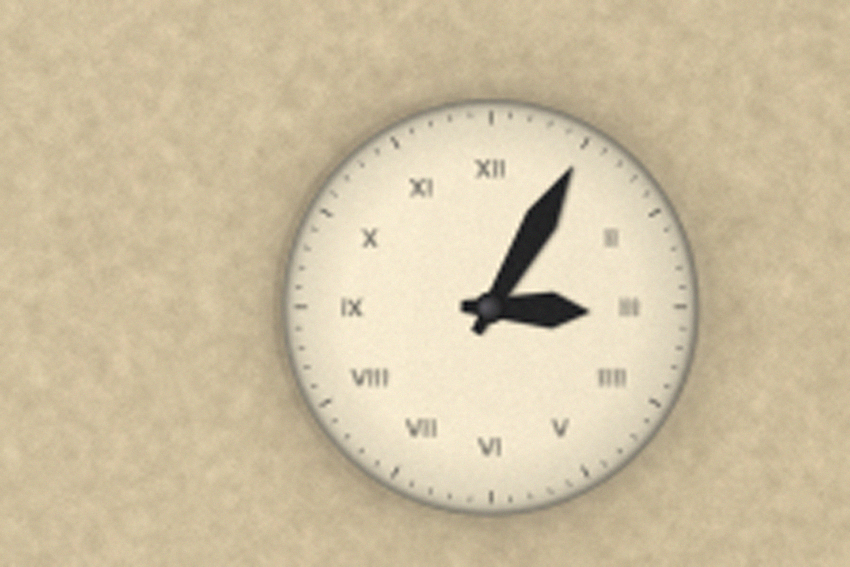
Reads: **3:05**
